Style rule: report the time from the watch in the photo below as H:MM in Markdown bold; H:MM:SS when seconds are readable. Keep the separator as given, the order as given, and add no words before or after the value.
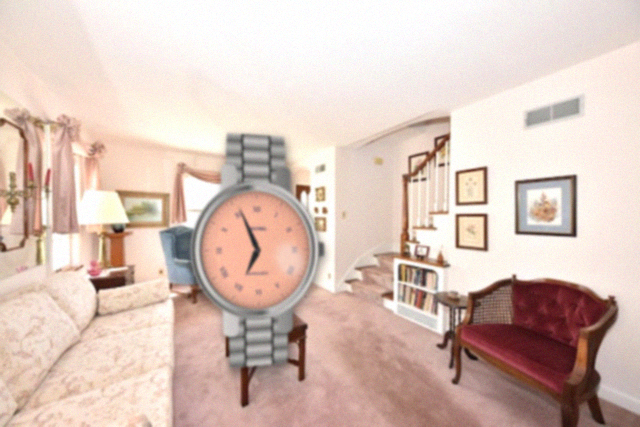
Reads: **6:56**
